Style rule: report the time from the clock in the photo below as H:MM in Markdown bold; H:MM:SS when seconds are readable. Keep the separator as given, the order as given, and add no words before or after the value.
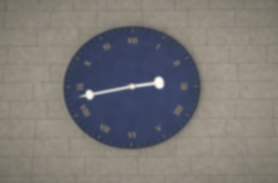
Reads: **2:43**
